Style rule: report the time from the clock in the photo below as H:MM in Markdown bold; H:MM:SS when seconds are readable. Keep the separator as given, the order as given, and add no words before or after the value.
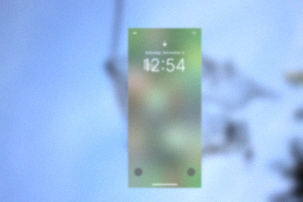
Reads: **12:54**
